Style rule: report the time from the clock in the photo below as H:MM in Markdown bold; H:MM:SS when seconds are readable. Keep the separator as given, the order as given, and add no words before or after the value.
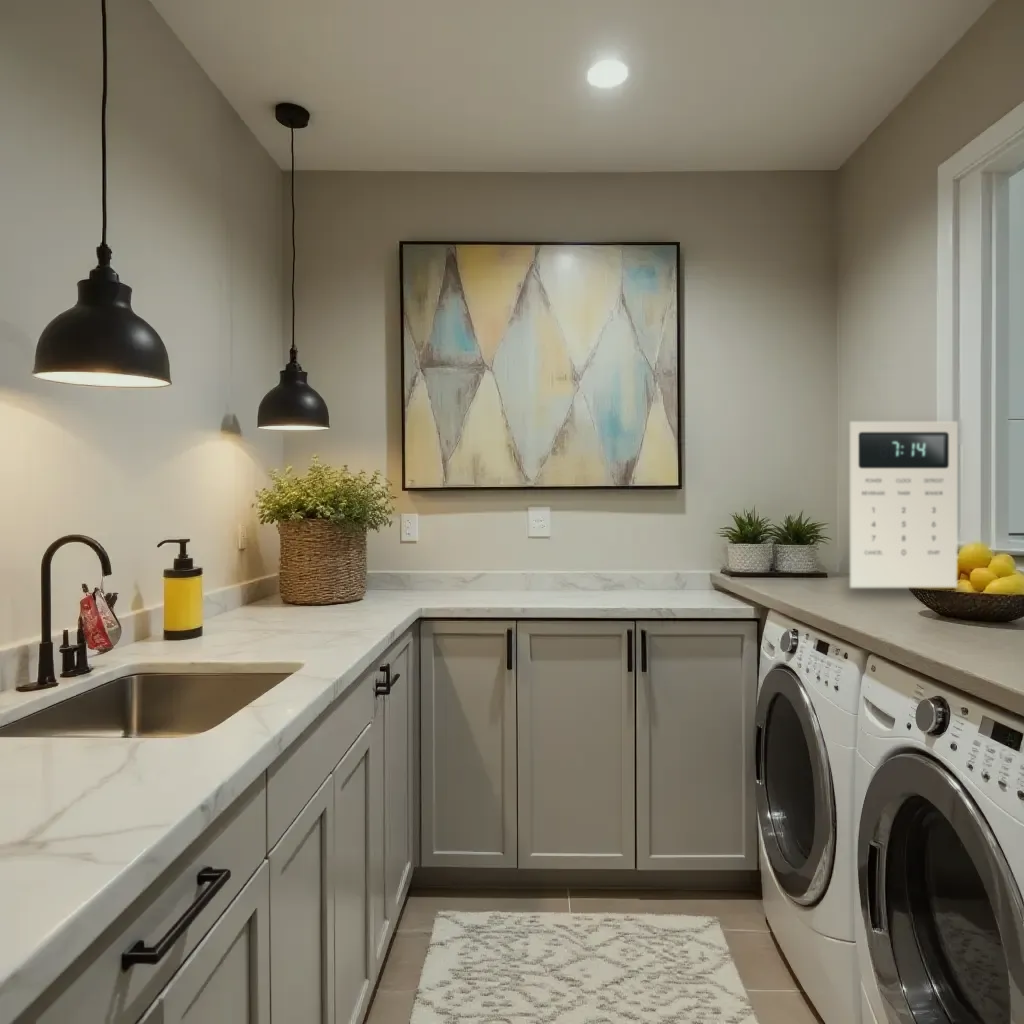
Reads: **7:14**
